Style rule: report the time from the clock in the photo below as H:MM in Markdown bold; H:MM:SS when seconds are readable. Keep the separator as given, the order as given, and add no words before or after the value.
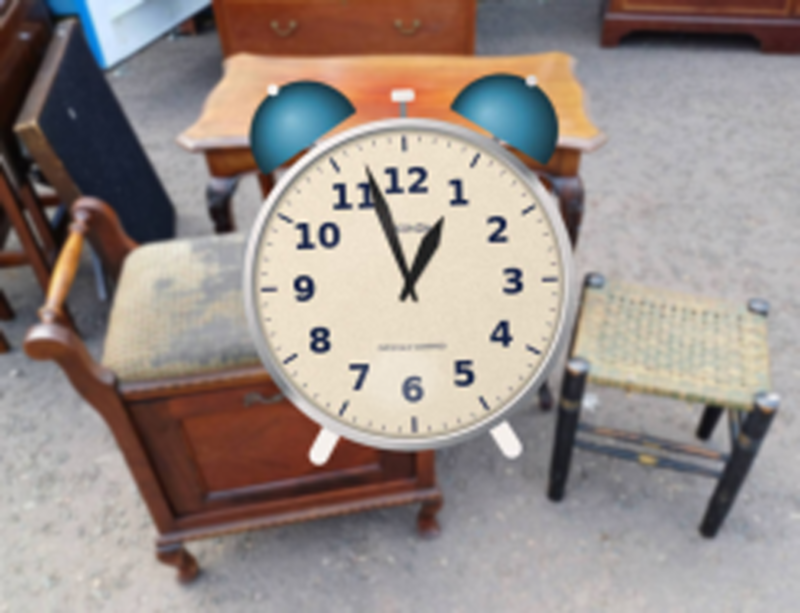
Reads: **12:57**
